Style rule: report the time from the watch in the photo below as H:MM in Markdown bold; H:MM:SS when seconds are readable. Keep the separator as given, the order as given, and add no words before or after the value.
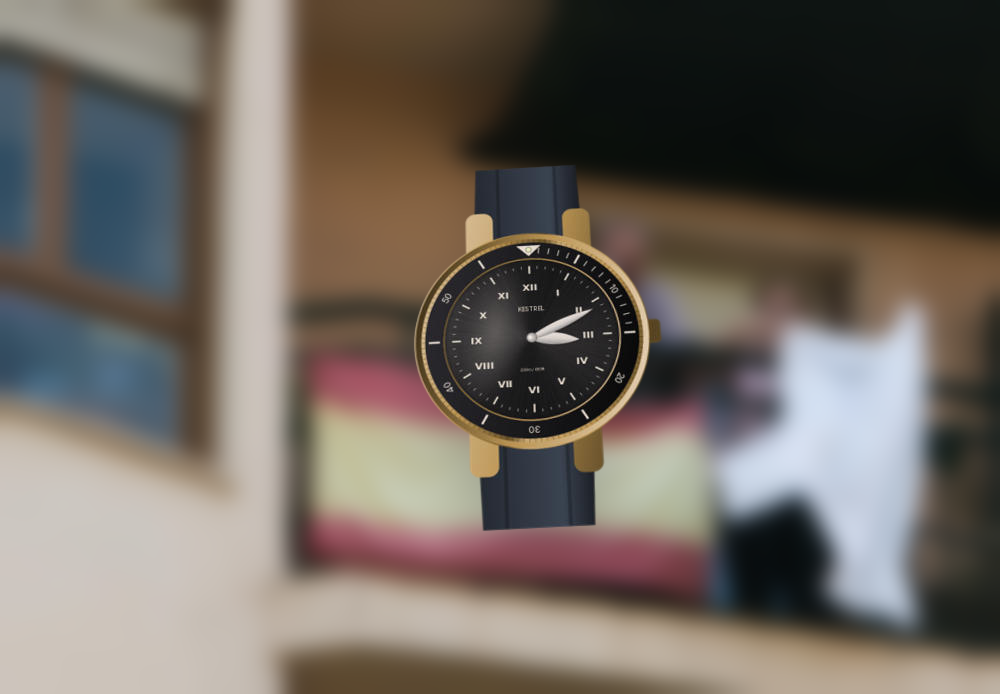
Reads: **3:11**
